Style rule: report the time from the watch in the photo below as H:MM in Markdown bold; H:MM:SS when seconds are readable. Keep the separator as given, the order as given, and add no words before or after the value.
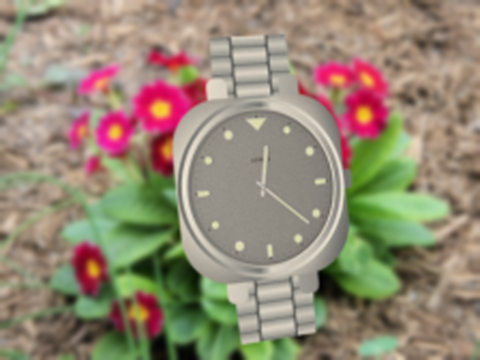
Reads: **12:22**
